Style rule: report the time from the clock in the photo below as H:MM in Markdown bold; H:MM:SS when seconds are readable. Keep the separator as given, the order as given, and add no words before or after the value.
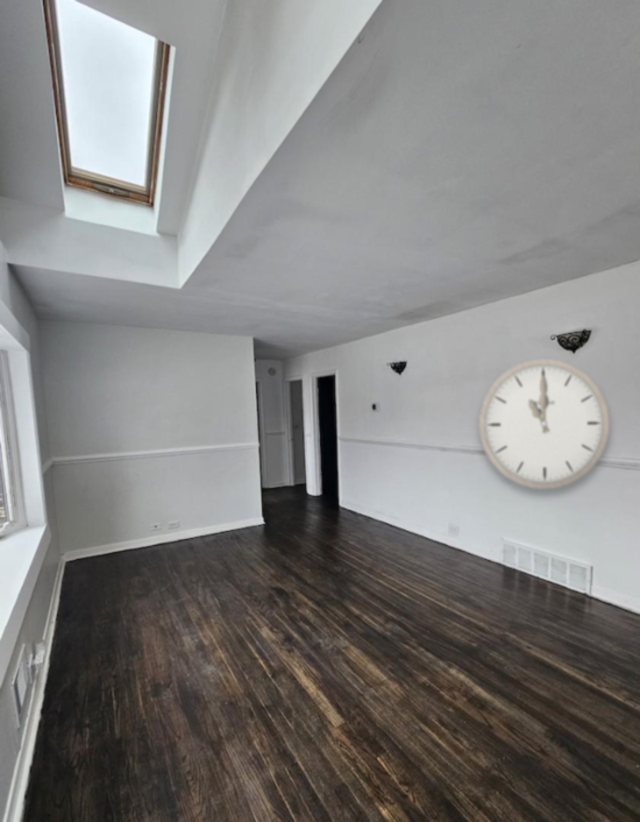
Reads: **11:00**
